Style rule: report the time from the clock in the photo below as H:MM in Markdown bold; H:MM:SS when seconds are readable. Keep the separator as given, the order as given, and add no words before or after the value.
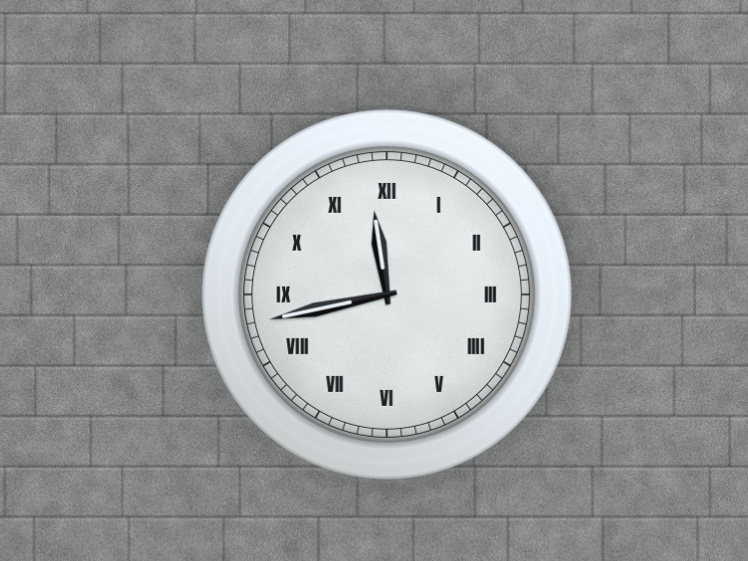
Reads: **11:43**
